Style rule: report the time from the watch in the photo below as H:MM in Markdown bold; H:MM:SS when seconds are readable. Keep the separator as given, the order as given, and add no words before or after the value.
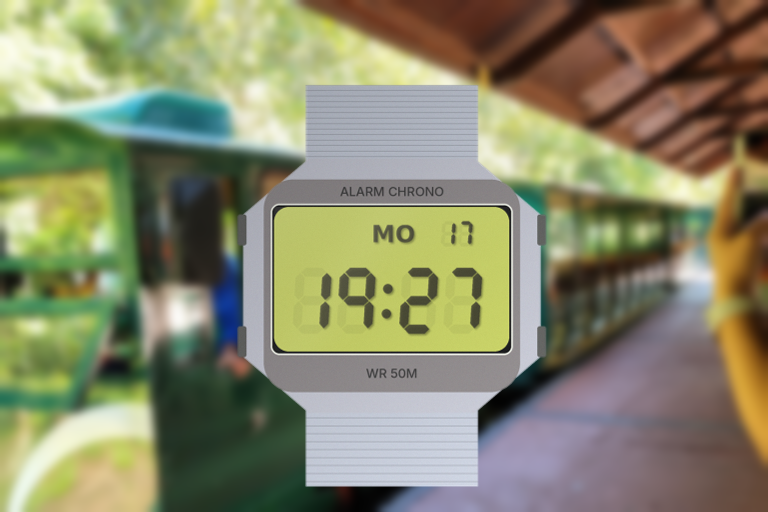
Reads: **19:27**
